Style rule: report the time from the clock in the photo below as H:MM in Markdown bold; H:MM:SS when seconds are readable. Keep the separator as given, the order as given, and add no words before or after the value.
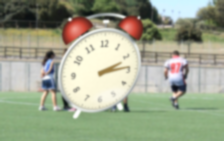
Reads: **2:14**
